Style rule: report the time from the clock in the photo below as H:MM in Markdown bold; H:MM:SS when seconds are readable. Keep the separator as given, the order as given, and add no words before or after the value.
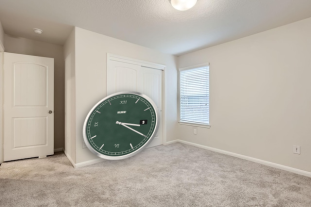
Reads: **3:20**
